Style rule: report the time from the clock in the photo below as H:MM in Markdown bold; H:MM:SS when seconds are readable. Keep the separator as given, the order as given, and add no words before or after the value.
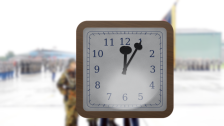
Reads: **12:05**
